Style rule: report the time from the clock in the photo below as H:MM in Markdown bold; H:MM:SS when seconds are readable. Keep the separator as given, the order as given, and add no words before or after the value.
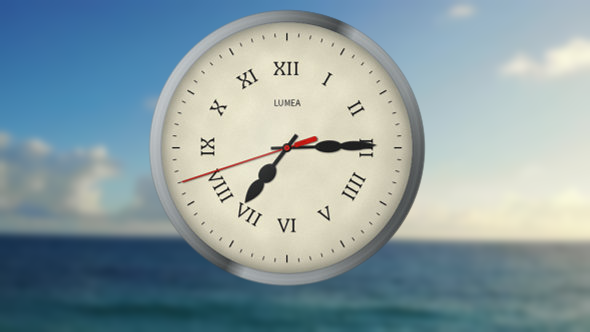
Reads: **7:14:42**
